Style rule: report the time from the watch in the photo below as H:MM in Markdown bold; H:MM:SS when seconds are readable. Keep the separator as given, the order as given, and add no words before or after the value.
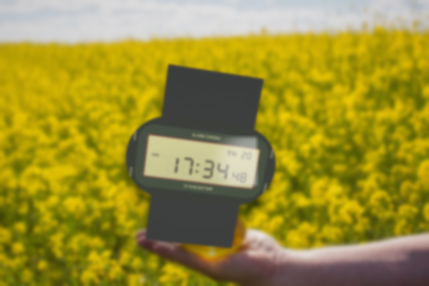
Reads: **17:34**
